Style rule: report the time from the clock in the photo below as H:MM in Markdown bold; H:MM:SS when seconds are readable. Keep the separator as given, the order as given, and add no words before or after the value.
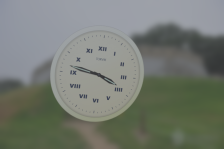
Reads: **3:47**
